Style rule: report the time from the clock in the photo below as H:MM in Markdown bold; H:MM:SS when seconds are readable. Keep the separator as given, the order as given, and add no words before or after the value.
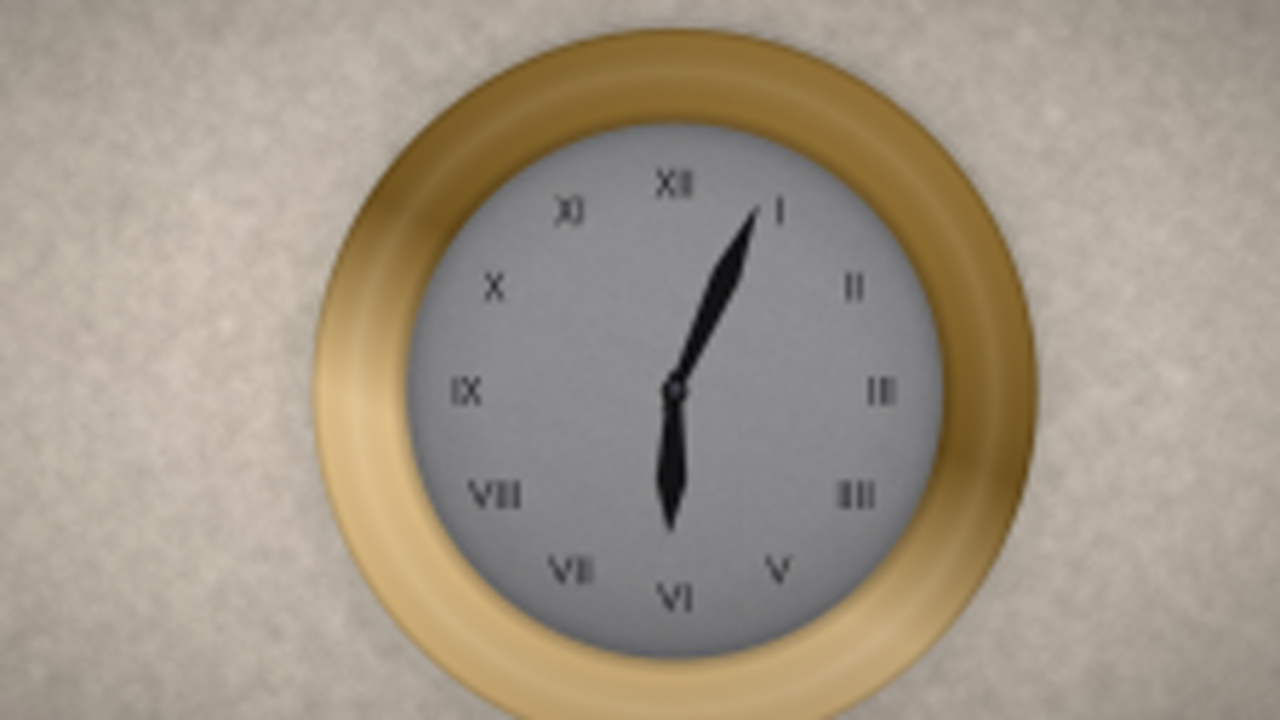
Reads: **6:04**
